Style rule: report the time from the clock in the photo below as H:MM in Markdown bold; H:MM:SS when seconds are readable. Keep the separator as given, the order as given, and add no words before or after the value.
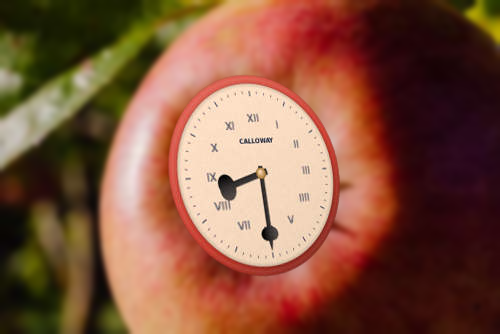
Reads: **8:30**
